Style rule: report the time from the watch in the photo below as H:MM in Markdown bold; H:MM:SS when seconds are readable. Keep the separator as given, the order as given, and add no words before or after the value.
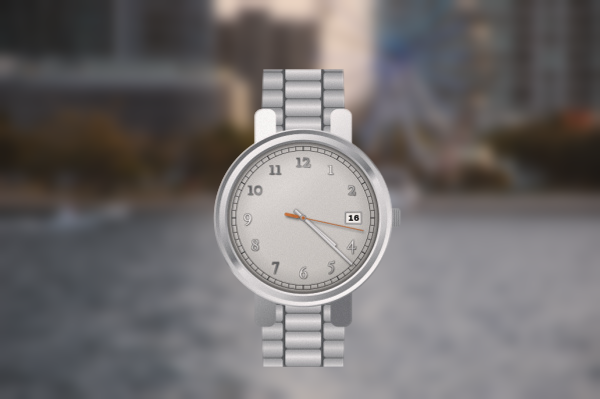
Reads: **4:22:17**
